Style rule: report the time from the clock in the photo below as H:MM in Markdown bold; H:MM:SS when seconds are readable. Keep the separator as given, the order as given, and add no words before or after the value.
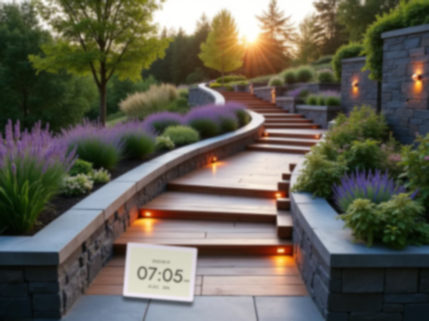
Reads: **7:05**
